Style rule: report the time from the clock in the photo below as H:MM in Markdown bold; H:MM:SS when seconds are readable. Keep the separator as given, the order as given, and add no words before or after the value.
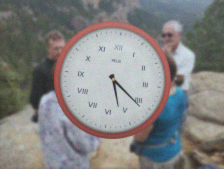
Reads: **5:21**
